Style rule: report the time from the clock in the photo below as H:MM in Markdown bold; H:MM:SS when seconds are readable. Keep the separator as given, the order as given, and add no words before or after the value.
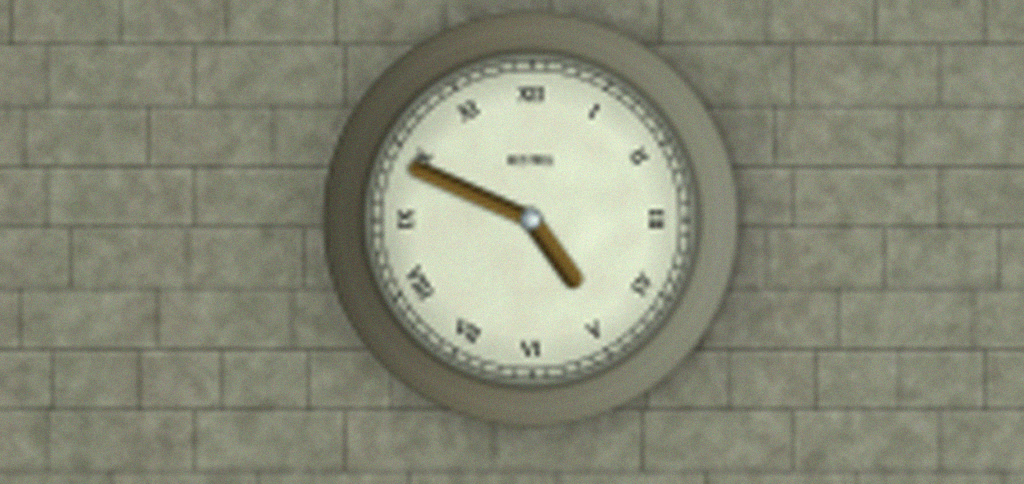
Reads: **4:49**
